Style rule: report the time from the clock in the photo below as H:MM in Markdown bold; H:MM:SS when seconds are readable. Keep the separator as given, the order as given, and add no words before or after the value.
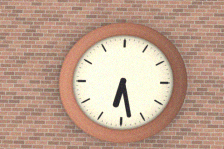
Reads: **6:28**
